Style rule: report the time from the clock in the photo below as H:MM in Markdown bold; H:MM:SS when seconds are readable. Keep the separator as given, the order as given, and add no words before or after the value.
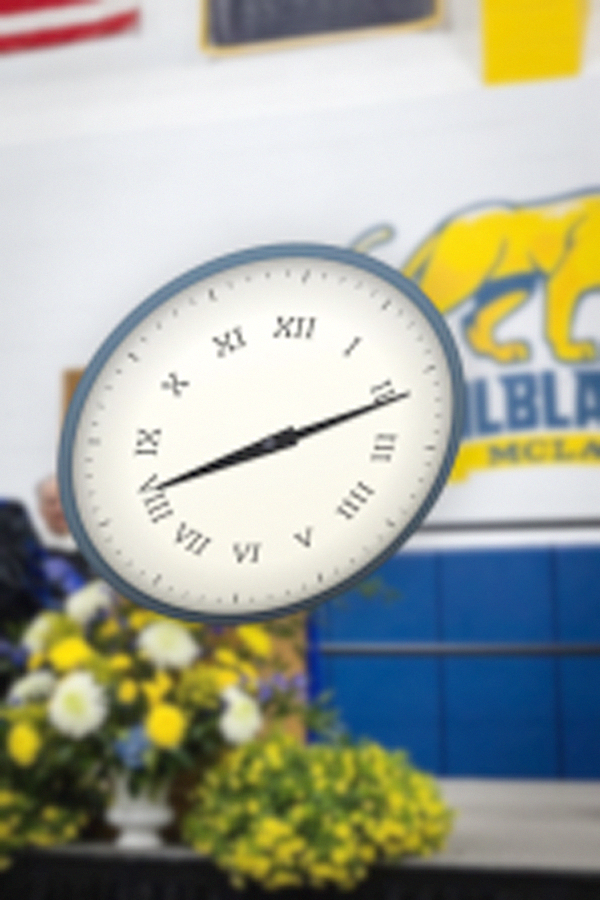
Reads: **8:11**
